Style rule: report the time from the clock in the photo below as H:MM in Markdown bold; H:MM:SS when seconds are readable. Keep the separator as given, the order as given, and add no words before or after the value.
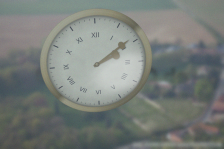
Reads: **2:09**
